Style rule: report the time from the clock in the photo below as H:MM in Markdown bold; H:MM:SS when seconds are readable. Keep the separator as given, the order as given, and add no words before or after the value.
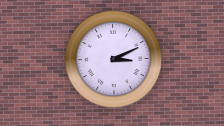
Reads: **3:11**
